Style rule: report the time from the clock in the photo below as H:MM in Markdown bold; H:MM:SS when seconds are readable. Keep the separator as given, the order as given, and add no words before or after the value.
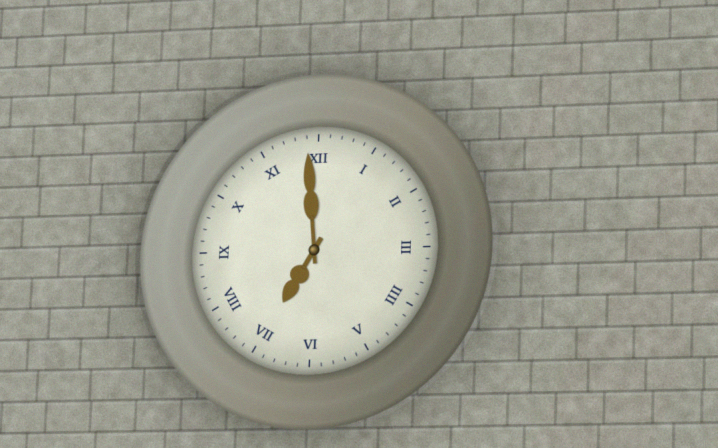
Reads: **6:59**
